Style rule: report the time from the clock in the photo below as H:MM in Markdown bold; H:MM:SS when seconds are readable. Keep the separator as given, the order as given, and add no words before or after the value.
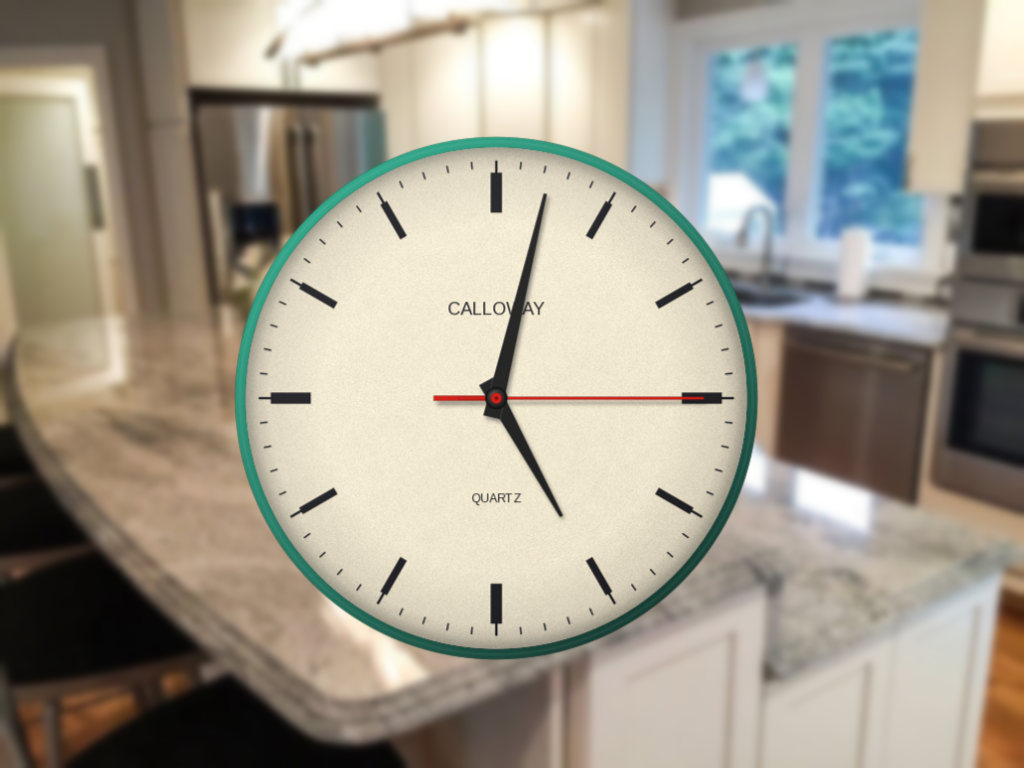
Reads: **5:02:15**
